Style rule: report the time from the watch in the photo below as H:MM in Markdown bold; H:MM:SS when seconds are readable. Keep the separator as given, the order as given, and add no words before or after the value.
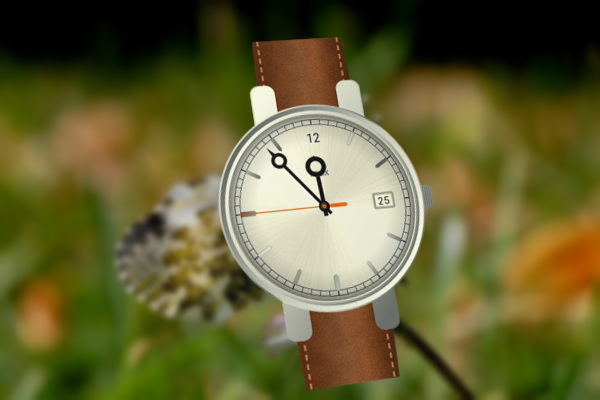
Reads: **11:53:45**
